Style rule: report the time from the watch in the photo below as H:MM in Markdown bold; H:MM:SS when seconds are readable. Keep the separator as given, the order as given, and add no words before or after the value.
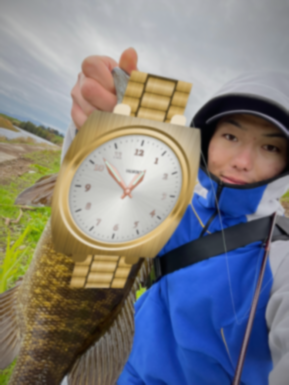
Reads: **12:52**
